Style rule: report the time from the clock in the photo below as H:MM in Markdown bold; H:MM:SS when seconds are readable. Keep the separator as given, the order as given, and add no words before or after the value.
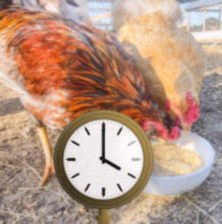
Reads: **4:00**
